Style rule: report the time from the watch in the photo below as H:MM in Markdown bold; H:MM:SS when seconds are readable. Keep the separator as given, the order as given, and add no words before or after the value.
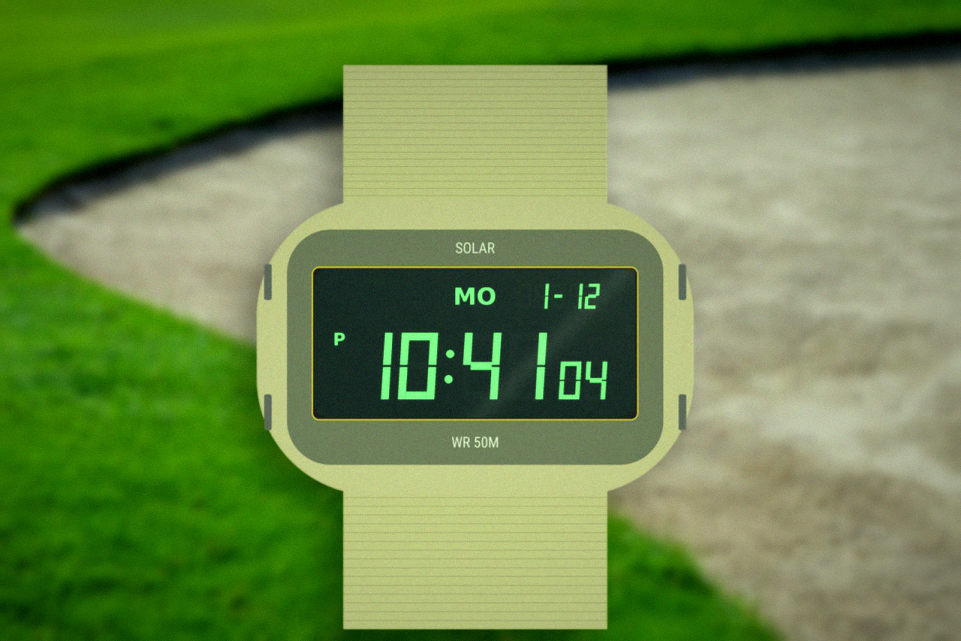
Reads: **10:41:04**
